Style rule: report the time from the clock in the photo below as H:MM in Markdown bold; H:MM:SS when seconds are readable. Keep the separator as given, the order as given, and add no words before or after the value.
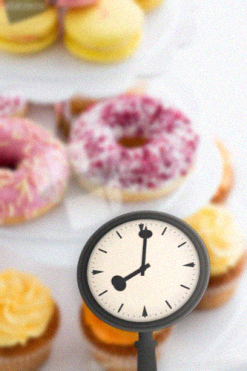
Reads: **8:01**
